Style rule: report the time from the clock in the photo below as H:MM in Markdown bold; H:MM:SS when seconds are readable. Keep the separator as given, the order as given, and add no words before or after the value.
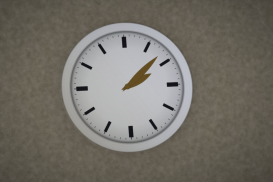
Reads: **2:08**
